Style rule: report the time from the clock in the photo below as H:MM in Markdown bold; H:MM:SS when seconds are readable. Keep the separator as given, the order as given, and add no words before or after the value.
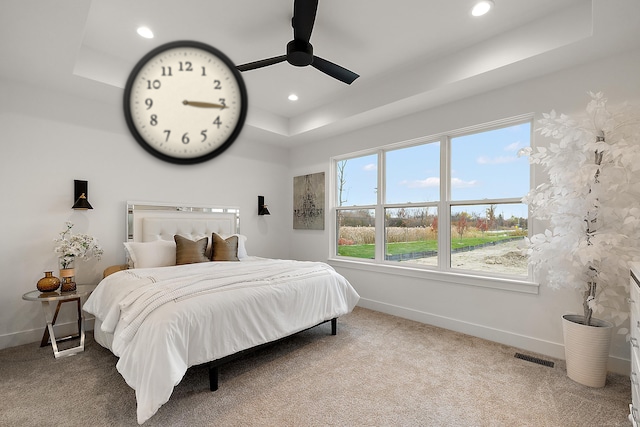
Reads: **3:16**
